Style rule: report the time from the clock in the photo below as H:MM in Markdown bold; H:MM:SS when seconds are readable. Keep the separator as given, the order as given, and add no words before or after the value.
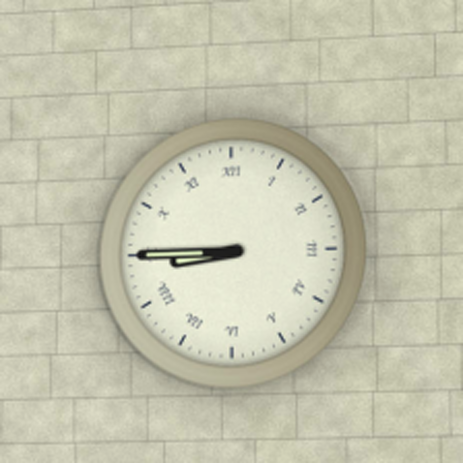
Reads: **8:45**
